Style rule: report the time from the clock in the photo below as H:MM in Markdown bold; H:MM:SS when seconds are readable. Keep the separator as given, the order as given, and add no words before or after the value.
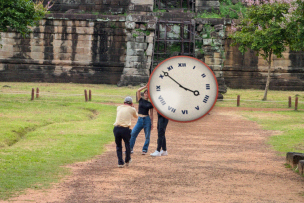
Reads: **3:52**
